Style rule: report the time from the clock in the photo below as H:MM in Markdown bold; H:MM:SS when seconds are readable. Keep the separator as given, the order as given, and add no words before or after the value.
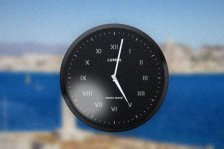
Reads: **5:02**
